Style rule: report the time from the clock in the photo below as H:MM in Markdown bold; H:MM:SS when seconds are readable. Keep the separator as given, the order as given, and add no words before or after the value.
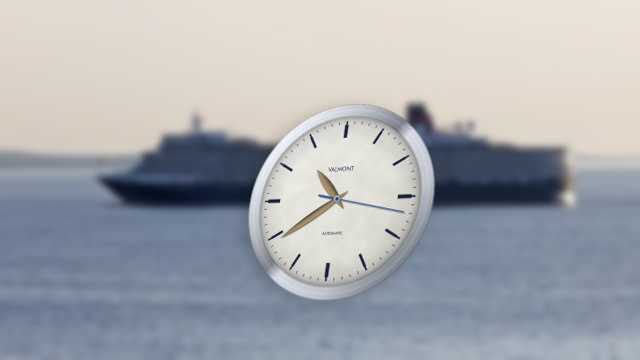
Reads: **10:39:17**
